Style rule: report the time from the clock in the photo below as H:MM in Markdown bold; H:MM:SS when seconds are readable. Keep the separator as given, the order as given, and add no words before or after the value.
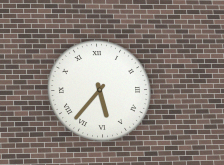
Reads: **5:37**
